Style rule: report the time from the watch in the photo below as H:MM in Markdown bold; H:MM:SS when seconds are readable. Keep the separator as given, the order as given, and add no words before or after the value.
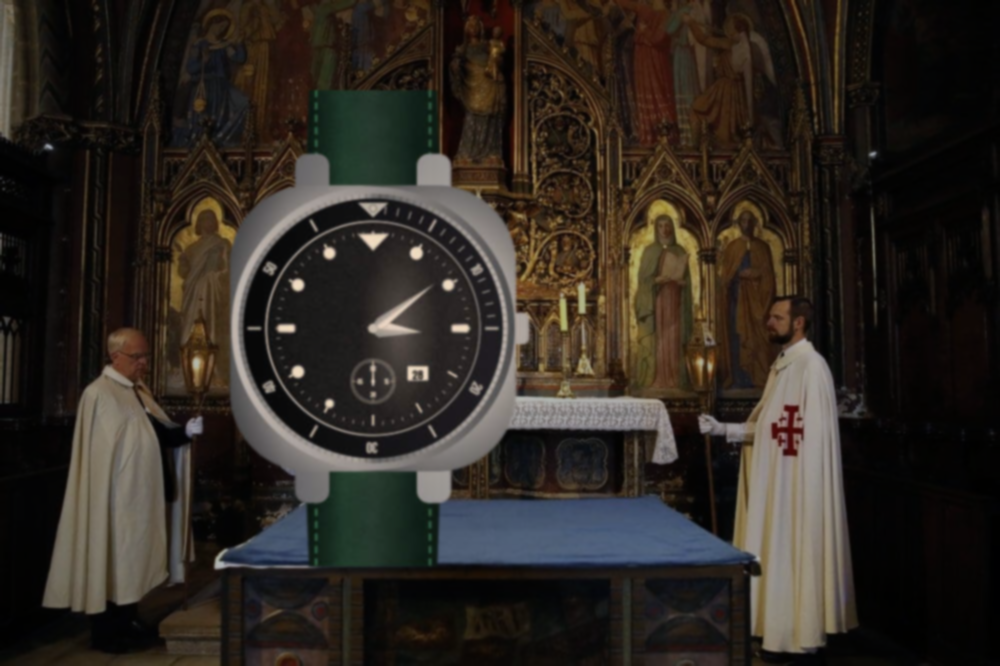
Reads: **3:09**
